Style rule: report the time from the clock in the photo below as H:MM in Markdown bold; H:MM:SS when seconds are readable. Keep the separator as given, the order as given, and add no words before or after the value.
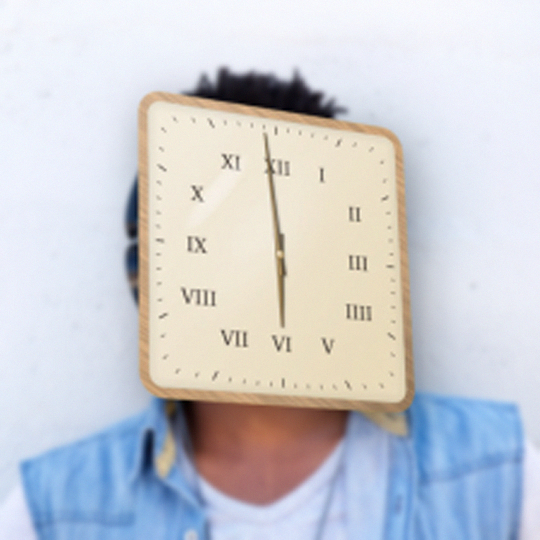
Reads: **5:59**
